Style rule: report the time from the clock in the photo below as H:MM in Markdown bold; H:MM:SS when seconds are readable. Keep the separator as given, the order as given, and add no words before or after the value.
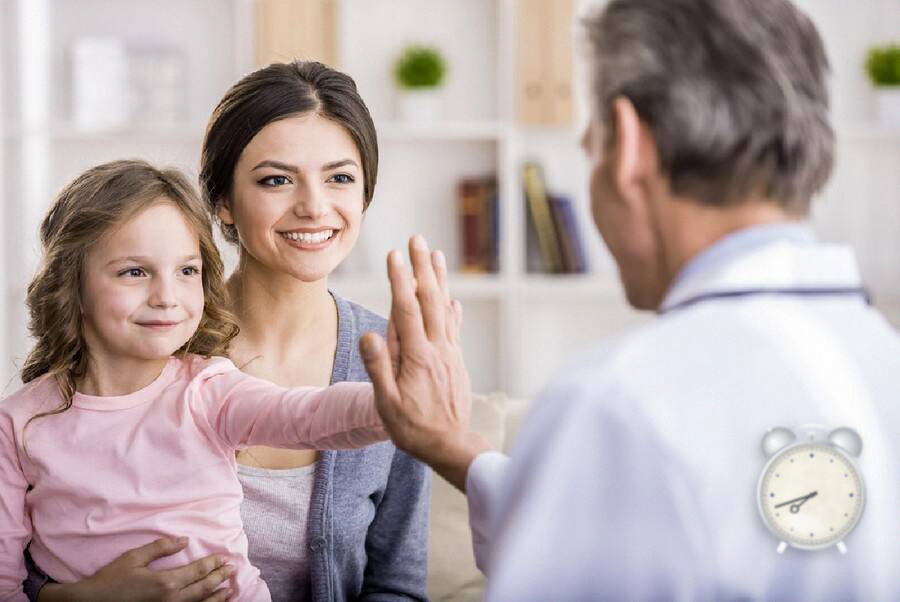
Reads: **7:42**
